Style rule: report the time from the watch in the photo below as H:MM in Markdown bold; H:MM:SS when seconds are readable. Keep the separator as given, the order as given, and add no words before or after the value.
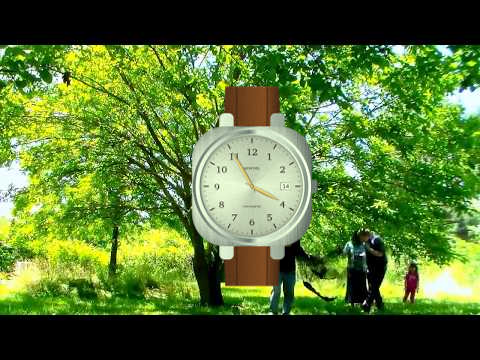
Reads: **3:55**
